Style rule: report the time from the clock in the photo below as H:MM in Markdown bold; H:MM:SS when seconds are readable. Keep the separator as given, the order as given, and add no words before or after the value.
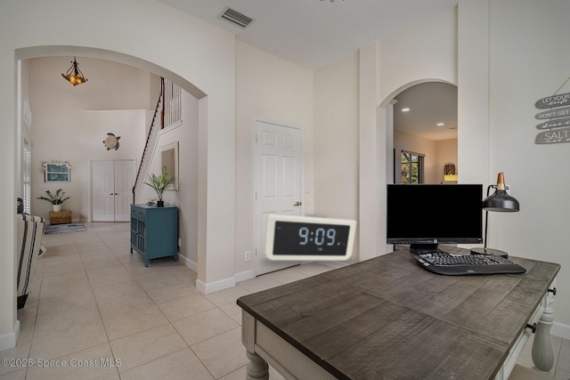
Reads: **9:09**
